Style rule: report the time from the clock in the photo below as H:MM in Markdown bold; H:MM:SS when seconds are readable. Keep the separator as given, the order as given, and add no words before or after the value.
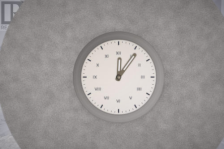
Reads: **12:06**
